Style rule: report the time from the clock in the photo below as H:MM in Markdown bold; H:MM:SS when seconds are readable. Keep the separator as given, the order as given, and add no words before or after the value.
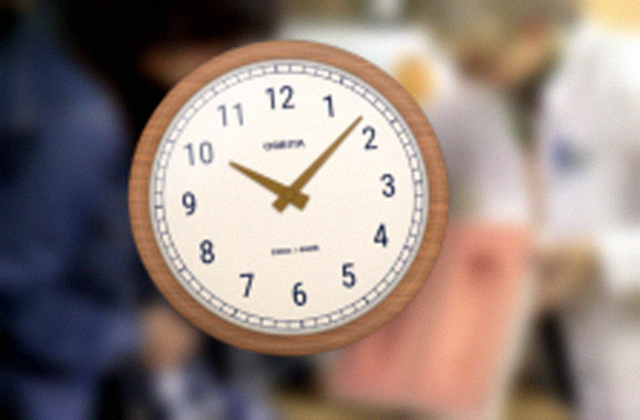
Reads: **10:08**
